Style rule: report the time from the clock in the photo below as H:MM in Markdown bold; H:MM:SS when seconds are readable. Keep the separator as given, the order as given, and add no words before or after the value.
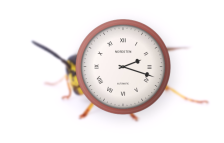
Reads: **2:18**
